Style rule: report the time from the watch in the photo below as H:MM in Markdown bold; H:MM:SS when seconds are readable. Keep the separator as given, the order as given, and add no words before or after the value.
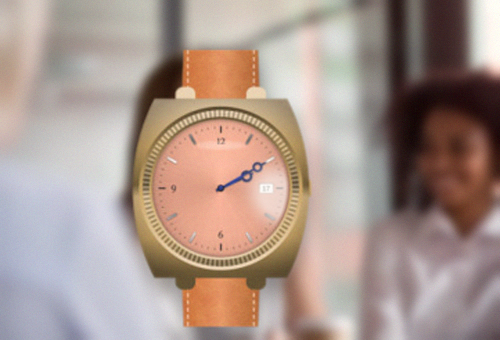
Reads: **2:10**
